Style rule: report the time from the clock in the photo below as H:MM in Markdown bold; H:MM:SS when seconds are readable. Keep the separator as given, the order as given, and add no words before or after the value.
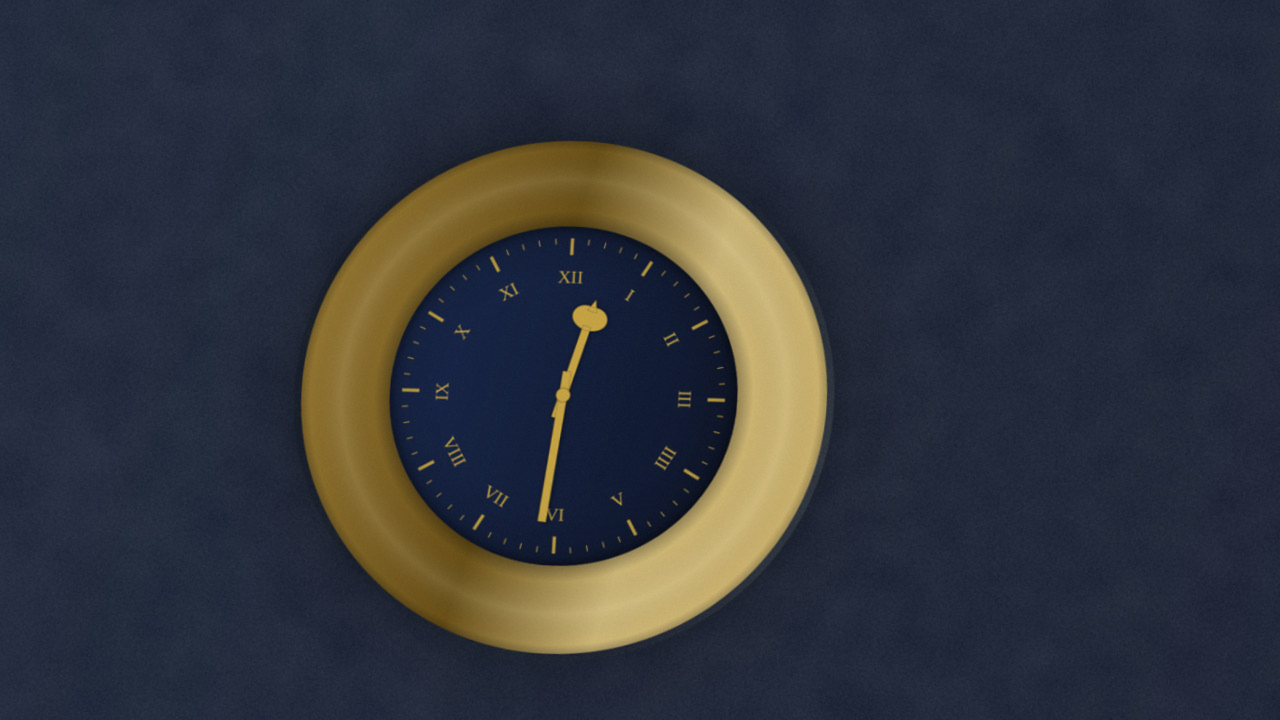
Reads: **12:31**
